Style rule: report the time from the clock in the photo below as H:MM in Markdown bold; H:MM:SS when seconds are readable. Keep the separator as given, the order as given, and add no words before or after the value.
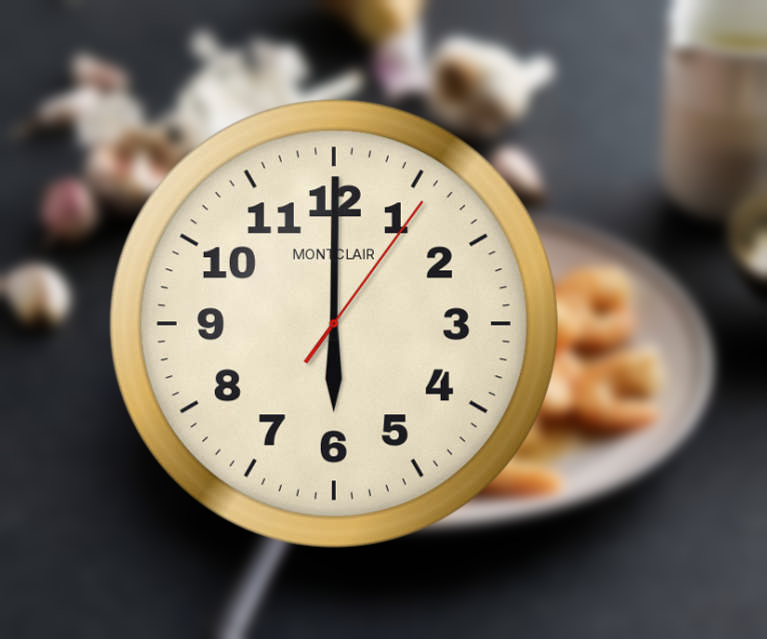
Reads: **6:00:06**
